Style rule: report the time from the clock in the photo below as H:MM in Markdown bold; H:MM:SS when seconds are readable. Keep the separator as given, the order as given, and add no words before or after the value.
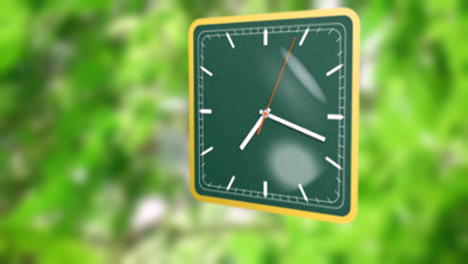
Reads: **7:18:04**
